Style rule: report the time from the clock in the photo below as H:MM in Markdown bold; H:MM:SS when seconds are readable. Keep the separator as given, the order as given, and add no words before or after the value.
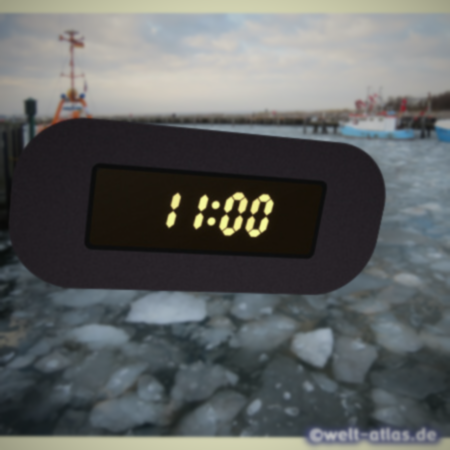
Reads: **11:00**
